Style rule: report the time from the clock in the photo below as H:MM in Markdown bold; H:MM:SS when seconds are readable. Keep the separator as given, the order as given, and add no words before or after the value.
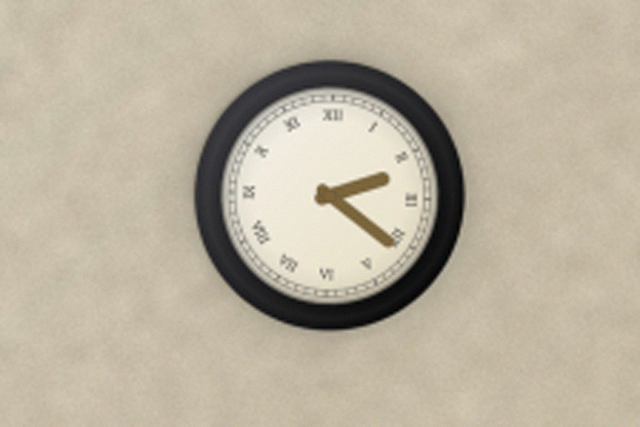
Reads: **2:21**
